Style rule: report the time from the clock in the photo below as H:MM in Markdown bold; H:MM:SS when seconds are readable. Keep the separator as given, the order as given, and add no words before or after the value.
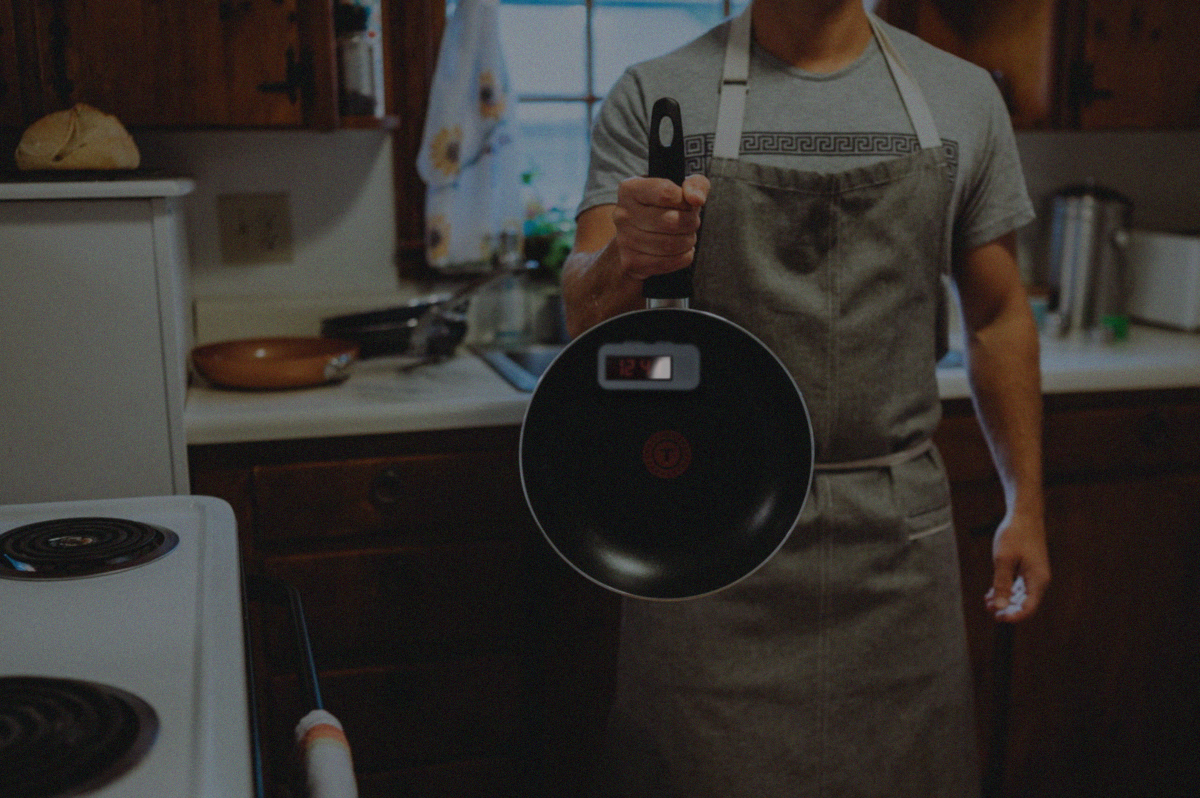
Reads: **12:41**
